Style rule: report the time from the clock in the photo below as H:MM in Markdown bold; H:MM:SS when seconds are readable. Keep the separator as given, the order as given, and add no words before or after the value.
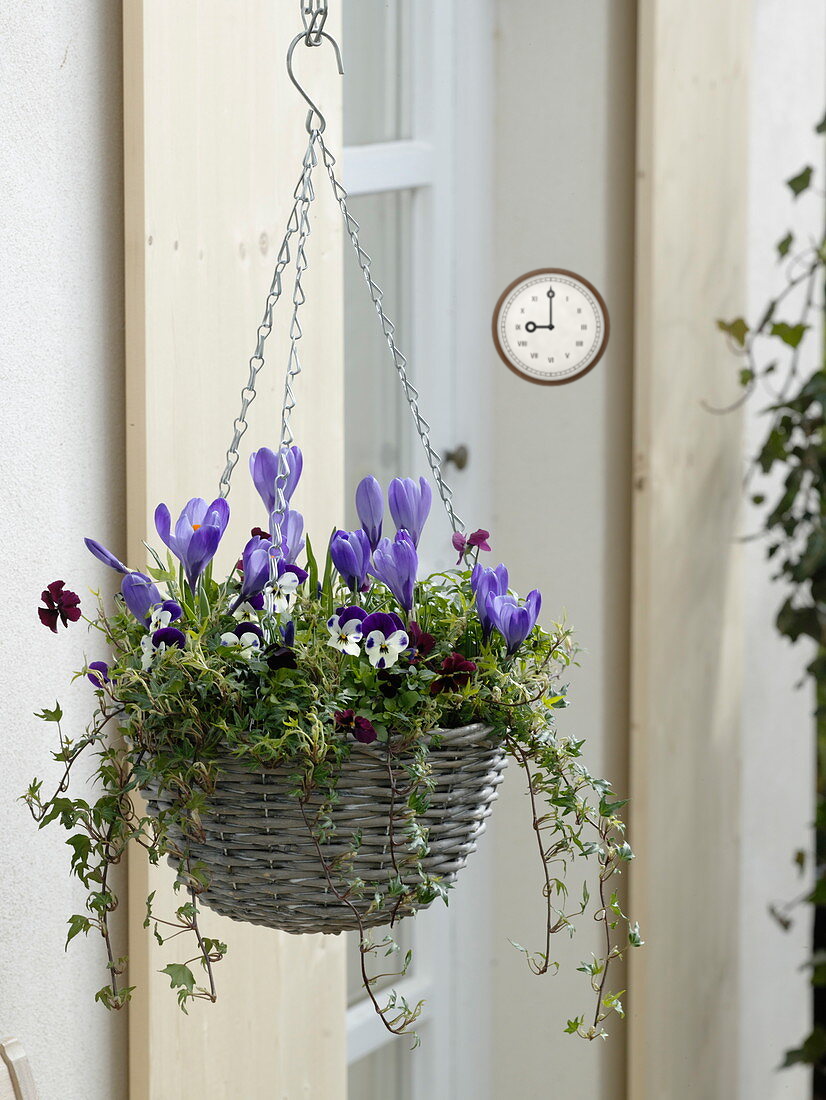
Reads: **9:00**
